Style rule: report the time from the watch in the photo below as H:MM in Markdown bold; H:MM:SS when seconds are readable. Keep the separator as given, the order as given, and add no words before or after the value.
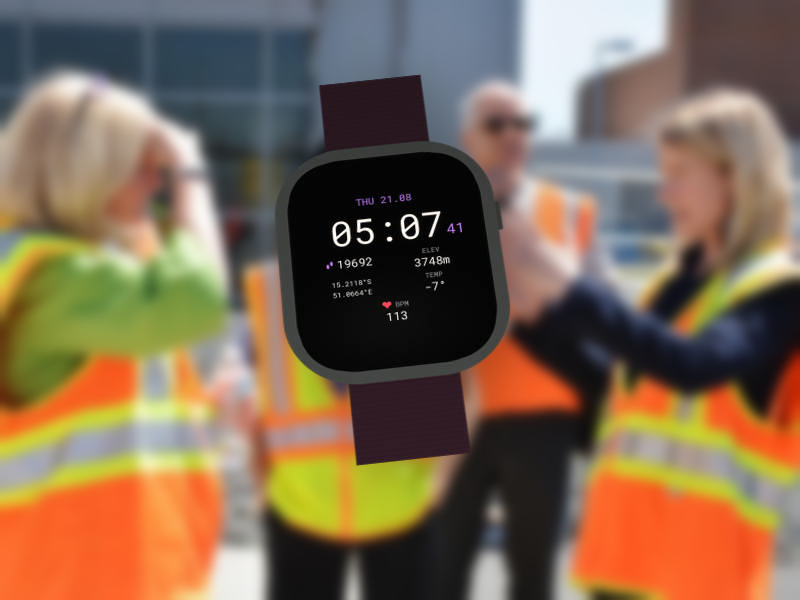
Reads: **5:07:41**
